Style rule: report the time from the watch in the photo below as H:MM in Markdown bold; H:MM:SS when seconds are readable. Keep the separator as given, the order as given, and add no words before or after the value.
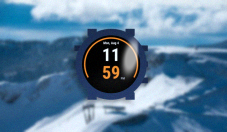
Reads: **11:59**
